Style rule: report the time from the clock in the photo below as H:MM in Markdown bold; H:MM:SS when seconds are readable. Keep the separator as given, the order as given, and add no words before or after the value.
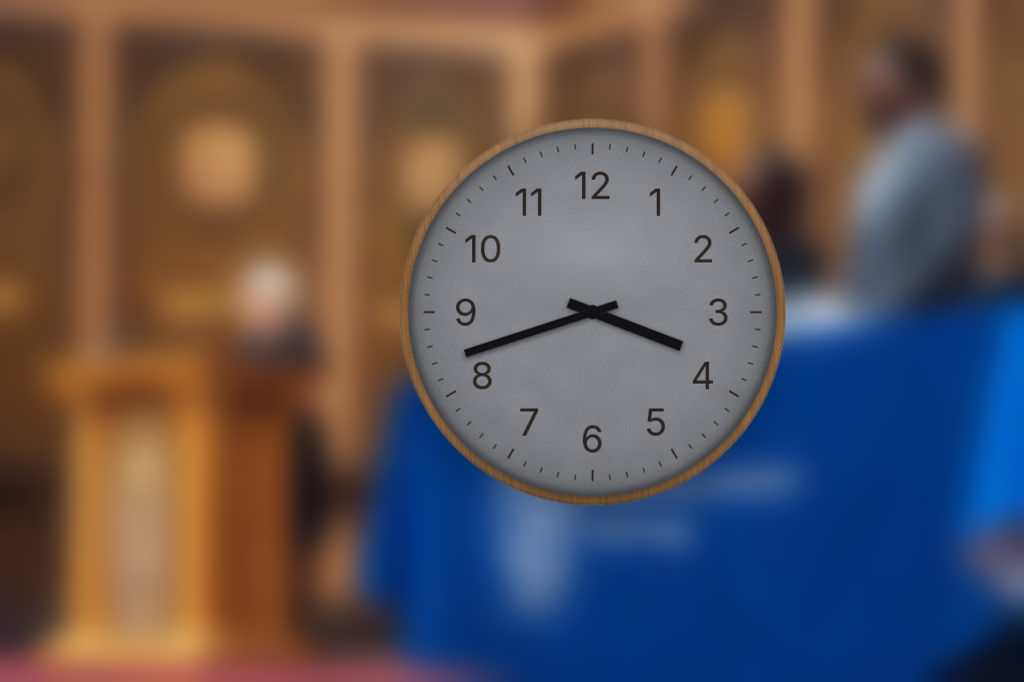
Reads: **3:42**
